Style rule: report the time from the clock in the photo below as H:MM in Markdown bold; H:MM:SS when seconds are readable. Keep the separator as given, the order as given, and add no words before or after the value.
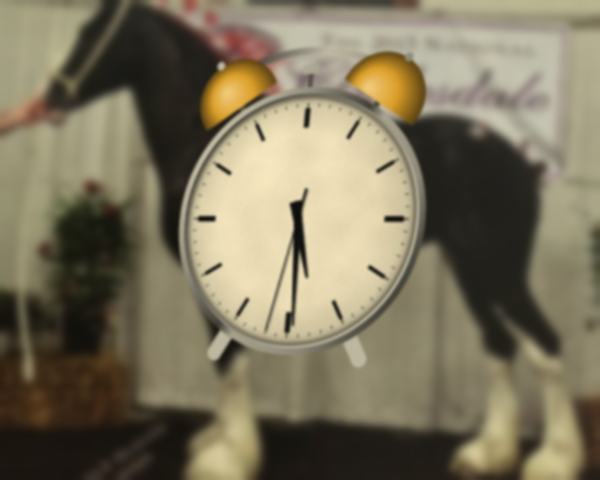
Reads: **5:29:32**
